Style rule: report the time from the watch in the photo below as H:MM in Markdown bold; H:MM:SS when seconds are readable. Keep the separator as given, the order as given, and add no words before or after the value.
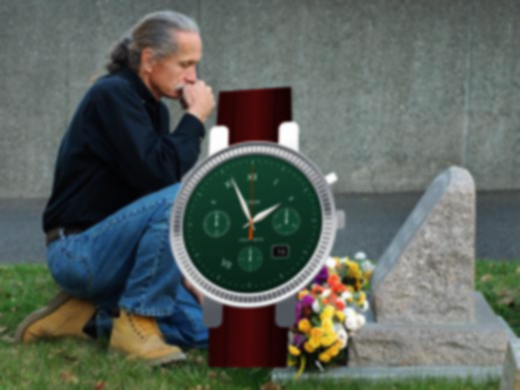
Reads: **1:56**
